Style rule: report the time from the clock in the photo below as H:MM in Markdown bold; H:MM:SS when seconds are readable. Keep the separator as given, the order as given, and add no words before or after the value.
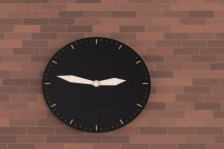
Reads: **2:47**
